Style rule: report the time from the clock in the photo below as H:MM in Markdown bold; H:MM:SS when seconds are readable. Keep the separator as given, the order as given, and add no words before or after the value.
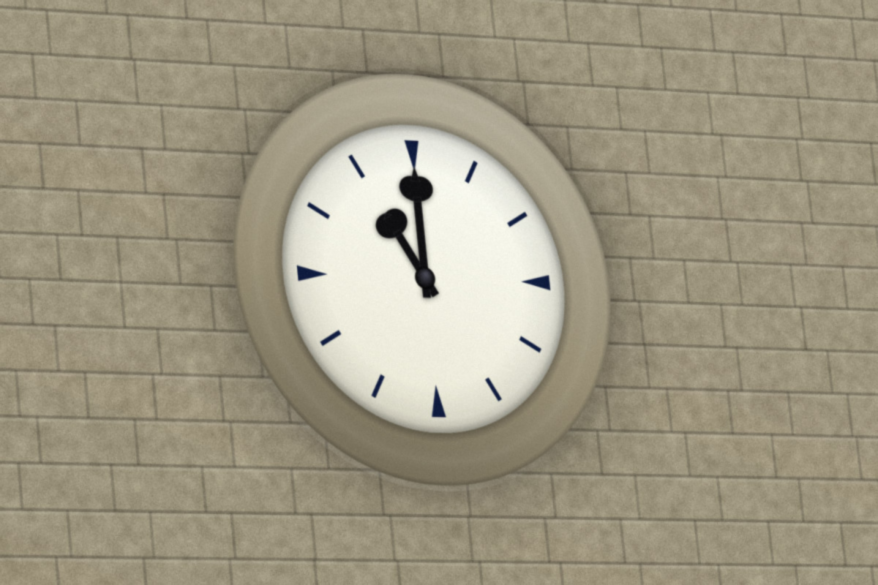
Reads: **11:00**
